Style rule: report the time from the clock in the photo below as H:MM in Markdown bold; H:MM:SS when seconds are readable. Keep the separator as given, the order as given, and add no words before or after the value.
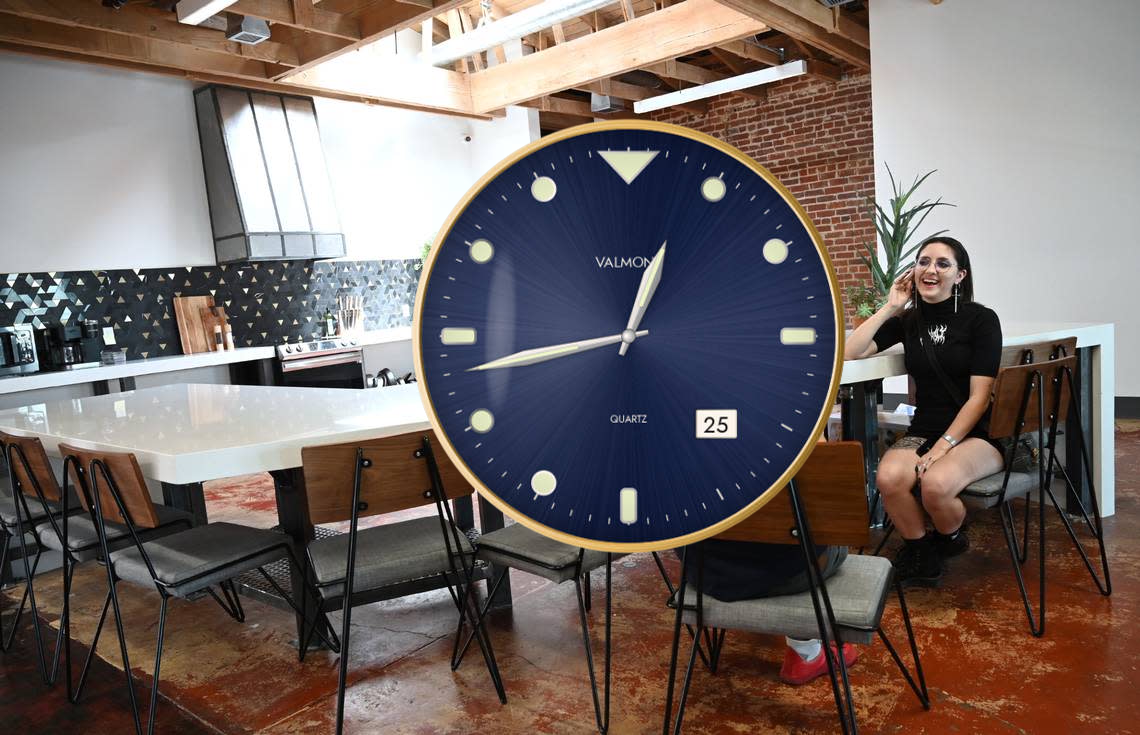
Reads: **12:43**
